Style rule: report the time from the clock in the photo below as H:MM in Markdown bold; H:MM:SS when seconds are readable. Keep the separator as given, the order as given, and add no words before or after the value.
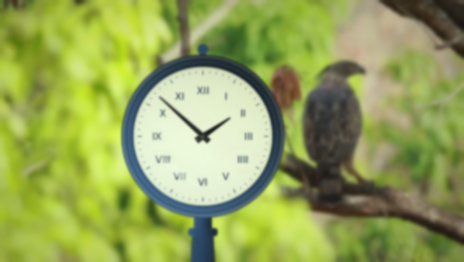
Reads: **1:52**
